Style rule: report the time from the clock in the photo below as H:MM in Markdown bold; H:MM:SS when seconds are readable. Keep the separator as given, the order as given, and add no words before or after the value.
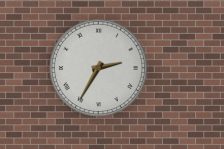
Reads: **2:35**
